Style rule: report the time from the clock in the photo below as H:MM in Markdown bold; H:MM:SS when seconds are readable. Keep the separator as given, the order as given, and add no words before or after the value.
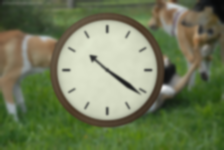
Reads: **10:21**
